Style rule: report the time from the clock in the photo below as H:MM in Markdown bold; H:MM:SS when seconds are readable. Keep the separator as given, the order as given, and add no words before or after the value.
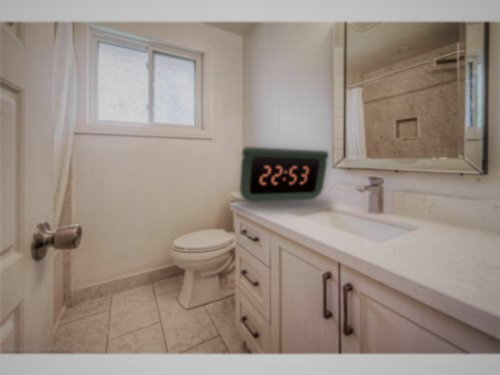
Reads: **22:53**
